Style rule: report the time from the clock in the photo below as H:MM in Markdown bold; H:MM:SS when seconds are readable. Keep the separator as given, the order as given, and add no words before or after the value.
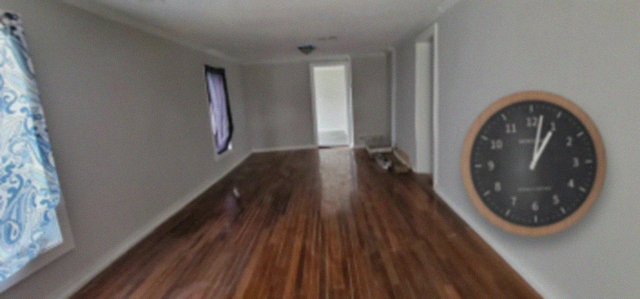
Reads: **1:02**
